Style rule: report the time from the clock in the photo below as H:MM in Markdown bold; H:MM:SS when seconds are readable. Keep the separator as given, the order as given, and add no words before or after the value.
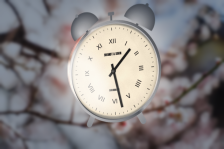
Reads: **1:28**
